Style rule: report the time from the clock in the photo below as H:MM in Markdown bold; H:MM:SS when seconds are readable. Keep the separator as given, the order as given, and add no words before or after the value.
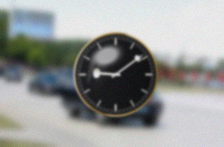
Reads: **9:09**
